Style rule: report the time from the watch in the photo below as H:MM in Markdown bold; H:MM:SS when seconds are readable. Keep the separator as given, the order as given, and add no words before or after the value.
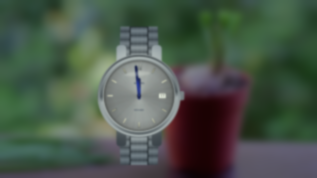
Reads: **11:59**
